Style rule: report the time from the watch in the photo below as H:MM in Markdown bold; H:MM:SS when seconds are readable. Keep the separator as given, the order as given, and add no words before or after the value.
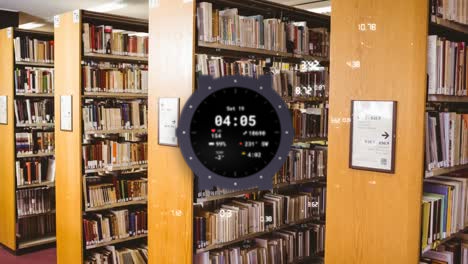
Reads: **4:05**
